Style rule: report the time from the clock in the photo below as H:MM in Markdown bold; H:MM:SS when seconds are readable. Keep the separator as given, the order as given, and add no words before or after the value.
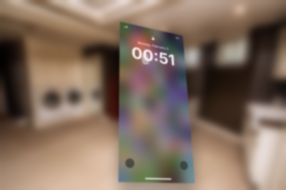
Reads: **0:51**
